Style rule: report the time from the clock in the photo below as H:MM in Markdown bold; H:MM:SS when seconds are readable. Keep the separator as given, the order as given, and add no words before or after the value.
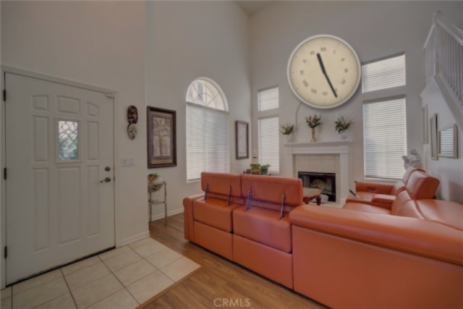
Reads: **11:26**
